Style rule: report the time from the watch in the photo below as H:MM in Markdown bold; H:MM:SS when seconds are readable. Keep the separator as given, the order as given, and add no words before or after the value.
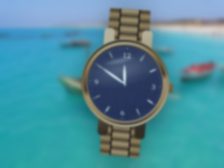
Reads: **11:50**
